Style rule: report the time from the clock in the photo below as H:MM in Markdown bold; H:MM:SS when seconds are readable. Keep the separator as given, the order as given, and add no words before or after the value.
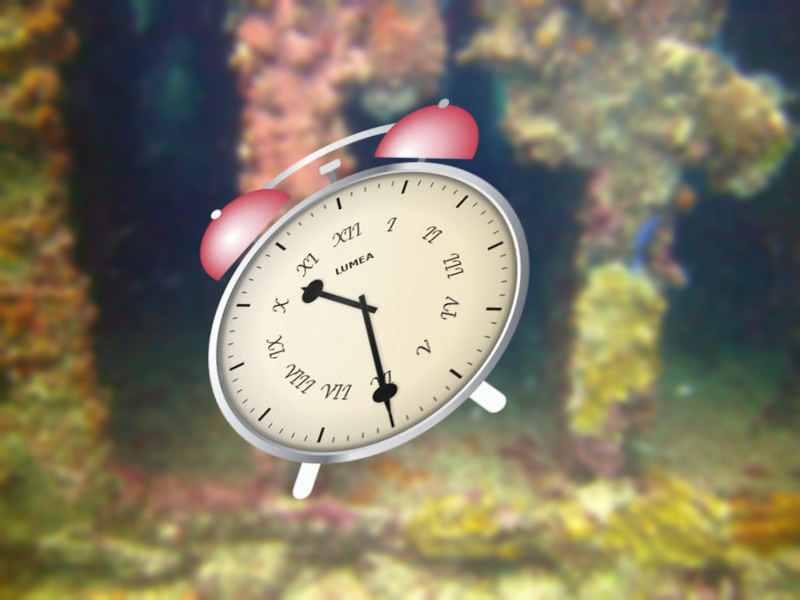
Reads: **10:30**
